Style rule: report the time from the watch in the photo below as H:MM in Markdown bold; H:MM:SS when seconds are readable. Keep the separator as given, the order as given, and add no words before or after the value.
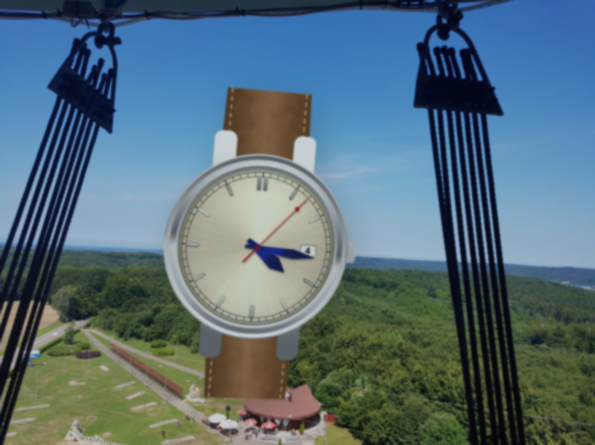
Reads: **4:16:07**
